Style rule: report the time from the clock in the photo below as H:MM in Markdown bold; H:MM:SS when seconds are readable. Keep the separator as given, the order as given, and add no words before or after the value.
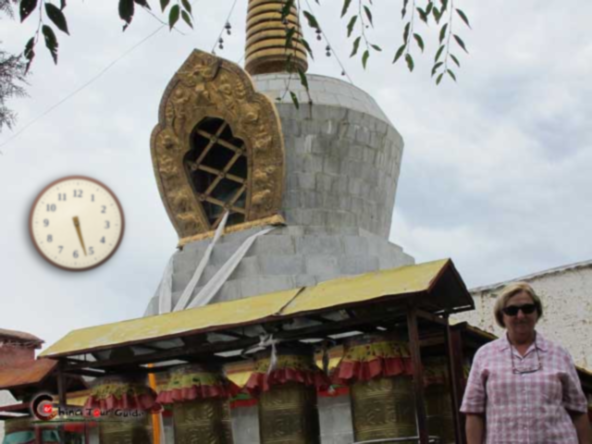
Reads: **5:27**
